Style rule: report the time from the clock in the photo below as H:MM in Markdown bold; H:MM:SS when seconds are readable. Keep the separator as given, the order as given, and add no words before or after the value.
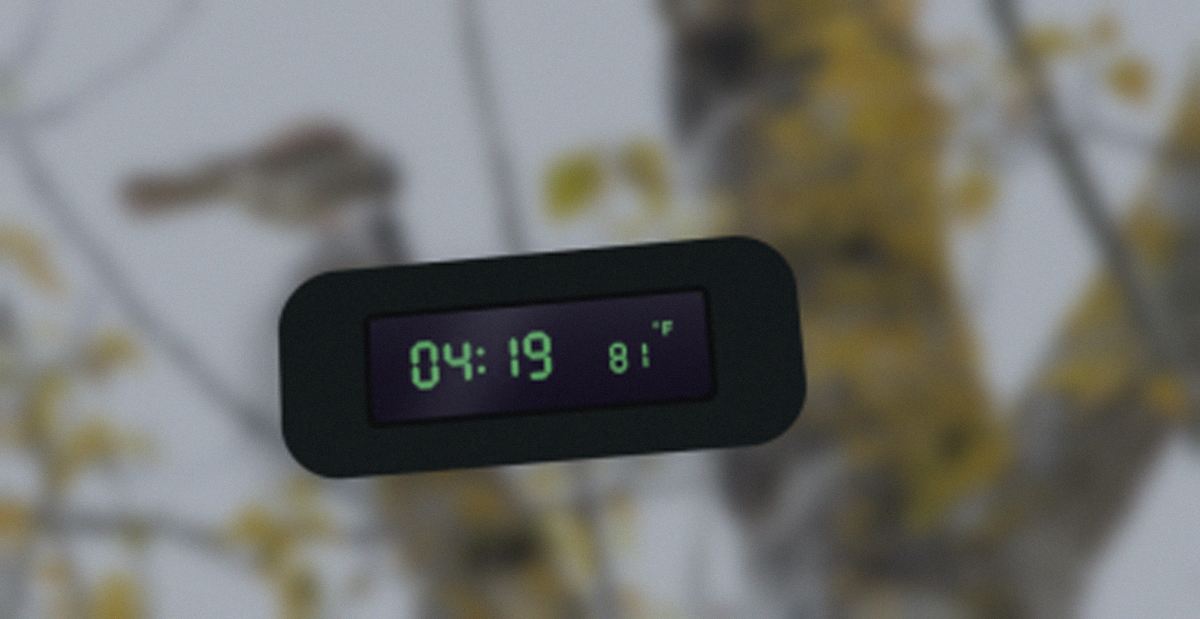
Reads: **4:19**
